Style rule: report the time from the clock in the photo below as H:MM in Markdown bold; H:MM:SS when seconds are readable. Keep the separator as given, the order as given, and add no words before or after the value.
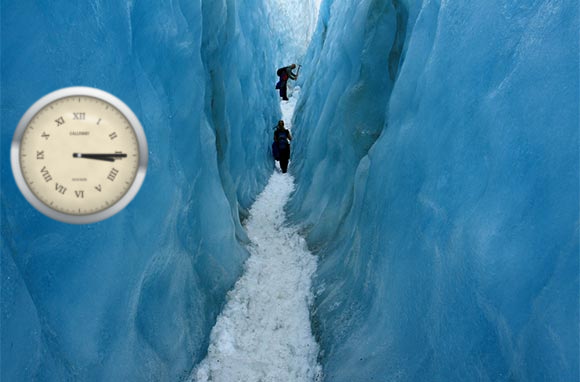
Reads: **3:15**
